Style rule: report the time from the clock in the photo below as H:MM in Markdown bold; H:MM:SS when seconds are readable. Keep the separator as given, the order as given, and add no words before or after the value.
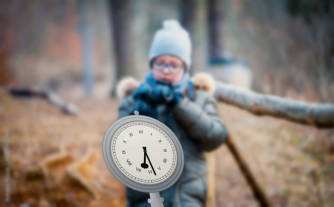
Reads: **6:28**
